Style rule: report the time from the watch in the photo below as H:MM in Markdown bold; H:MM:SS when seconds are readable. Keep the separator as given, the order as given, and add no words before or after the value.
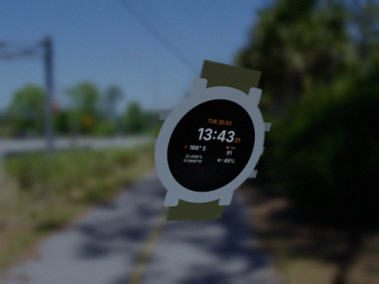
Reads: **13:43**
